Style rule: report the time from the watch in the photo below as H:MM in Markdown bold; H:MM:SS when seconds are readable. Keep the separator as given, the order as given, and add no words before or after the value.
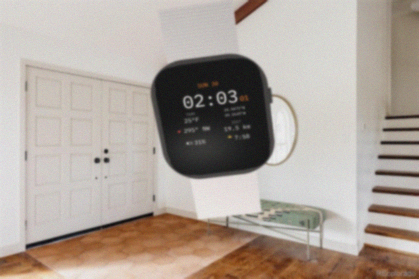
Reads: **2:03**
